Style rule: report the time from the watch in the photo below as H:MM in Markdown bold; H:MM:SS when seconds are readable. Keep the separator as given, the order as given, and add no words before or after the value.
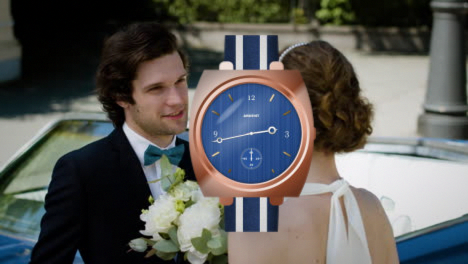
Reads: **2:43**
